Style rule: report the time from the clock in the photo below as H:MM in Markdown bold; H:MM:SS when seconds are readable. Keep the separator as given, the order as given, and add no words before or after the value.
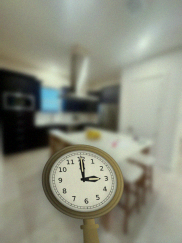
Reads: **3:00**
